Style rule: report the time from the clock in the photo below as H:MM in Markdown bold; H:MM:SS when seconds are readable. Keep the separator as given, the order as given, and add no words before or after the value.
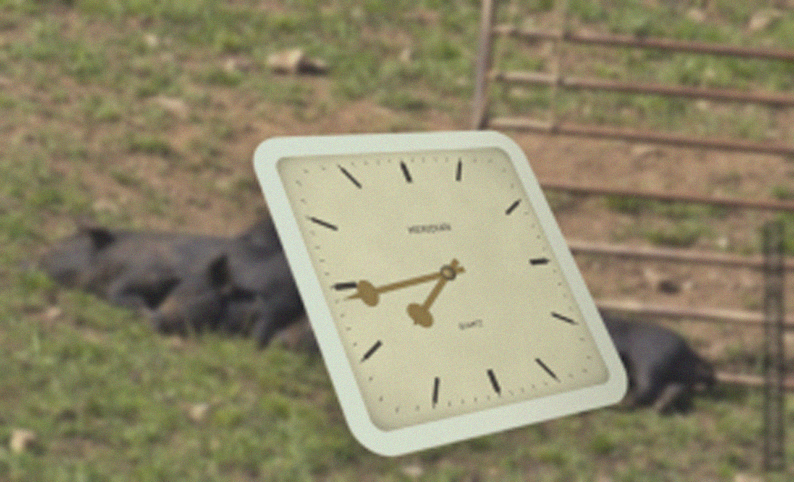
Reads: **7:44**
